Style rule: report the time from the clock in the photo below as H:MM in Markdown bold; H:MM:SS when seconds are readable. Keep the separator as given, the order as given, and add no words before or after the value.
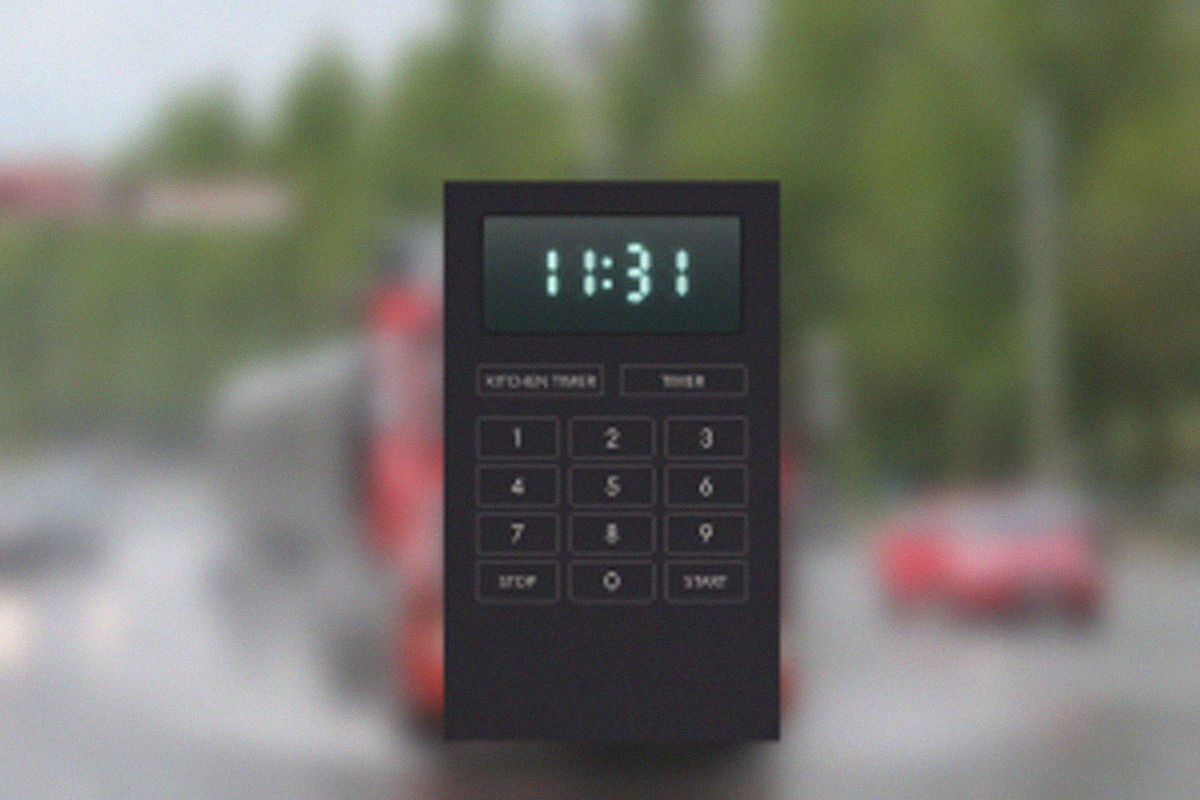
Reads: **11:31**
